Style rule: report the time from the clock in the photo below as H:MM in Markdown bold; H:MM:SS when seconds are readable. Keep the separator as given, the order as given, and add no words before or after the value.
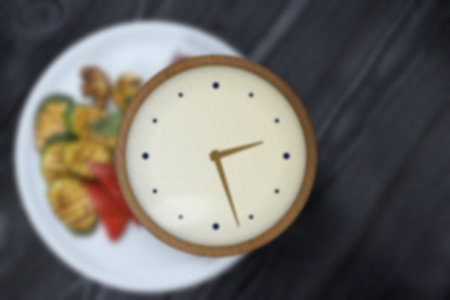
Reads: **2:27**
